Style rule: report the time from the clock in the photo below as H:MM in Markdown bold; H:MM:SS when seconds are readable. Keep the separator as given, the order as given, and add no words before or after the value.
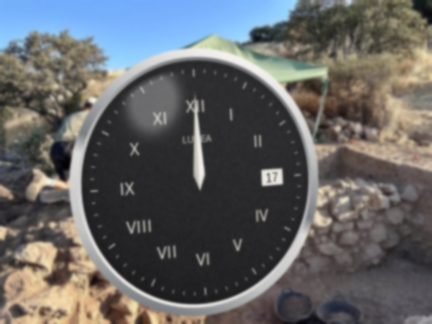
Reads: **12:00**
